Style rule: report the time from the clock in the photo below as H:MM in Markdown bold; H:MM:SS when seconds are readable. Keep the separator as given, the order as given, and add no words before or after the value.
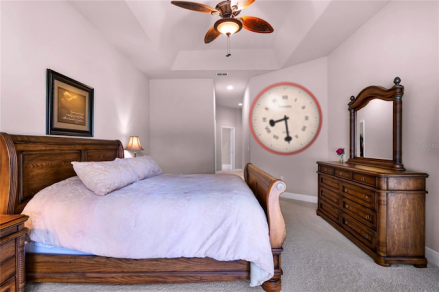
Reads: **8:29**
